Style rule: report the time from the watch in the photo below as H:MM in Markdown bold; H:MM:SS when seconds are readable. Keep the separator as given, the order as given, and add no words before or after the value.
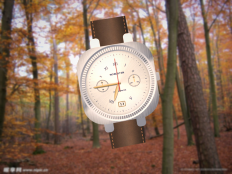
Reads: **6:45**
